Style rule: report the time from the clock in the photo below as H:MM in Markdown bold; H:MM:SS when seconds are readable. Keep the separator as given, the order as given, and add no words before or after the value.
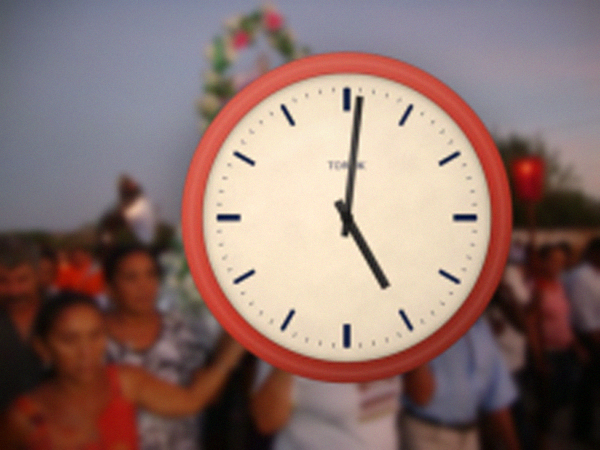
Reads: **5:01**
